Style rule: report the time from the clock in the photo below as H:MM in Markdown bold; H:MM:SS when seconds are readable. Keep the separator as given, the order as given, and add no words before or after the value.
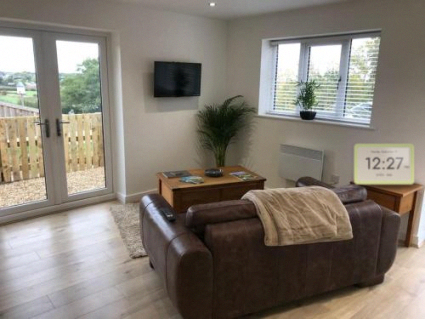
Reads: **12:27**
